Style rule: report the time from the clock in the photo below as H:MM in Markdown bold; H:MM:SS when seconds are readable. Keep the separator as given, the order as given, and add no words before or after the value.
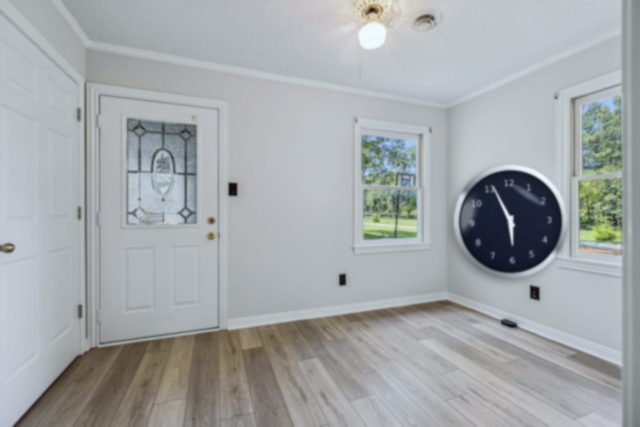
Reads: **5:56**
